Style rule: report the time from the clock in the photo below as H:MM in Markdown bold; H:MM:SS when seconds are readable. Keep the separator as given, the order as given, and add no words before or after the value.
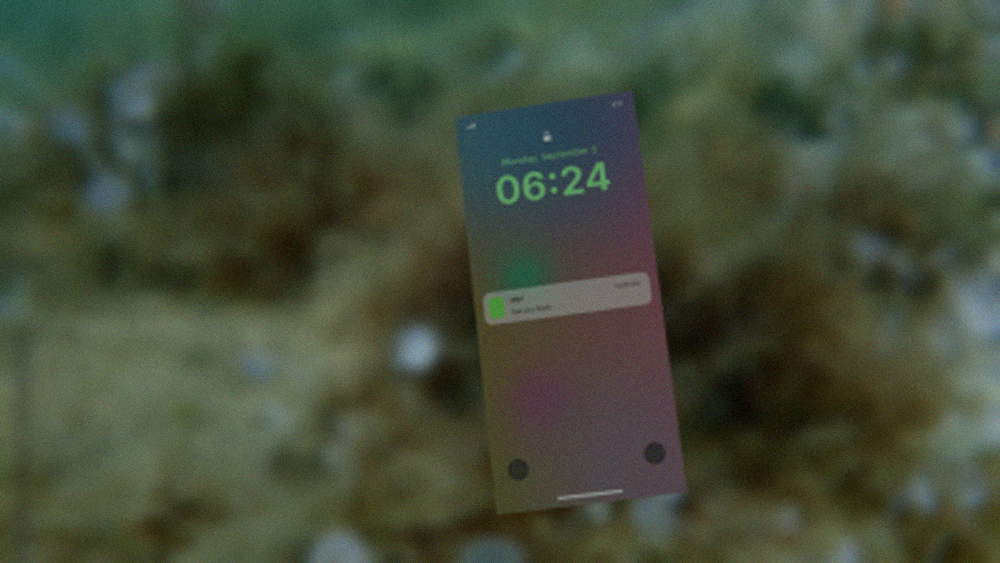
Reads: **6:24**
